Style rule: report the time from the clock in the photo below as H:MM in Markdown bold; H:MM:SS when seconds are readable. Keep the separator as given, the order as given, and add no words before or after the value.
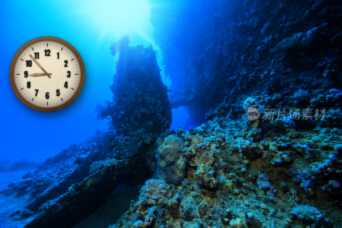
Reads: **8:53**
